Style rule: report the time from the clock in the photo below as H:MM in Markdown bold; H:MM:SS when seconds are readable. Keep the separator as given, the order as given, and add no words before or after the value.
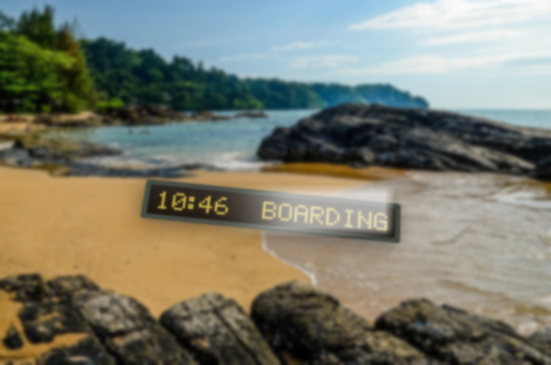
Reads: **10:46**
